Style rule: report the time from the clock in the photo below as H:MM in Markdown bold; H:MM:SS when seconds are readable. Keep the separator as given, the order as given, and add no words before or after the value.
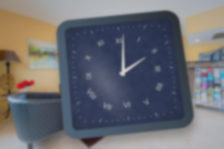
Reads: **2:01**
